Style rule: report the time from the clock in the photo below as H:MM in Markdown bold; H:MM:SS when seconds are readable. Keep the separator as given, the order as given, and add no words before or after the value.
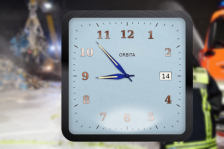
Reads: **8:53**
